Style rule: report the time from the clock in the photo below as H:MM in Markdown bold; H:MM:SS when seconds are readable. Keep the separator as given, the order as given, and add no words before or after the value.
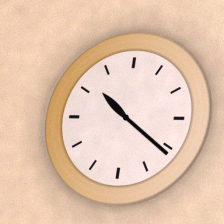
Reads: **10:21**
